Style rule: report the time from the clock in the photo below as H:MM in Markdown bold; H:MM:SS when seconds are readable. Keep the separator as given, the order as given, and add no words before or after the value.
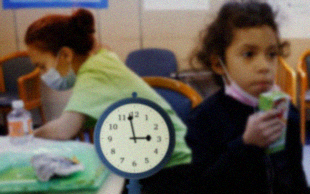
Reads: **2:58**
